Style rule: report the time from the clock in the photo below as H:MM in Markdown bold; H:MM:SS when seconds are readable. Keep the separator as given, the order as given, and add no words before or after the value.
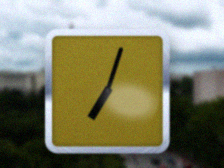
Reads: **7:03**
